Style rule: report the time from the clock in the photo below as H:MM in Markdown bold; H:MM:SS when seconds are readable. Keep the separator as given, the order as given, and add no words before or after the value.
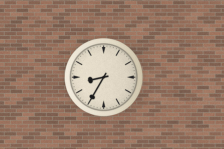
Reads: **8:35**
